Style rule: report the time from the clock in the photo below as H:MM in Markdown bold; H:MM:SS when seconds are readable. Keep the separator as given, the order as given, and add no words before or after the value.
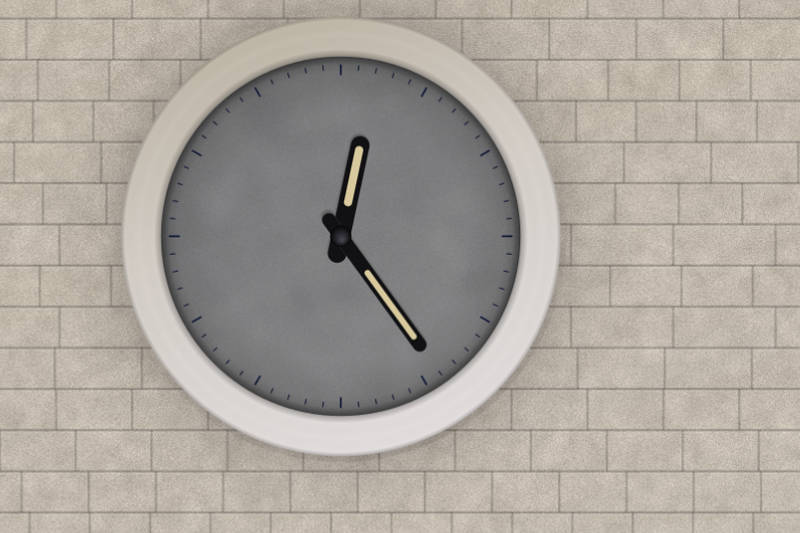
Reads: **12:24**
